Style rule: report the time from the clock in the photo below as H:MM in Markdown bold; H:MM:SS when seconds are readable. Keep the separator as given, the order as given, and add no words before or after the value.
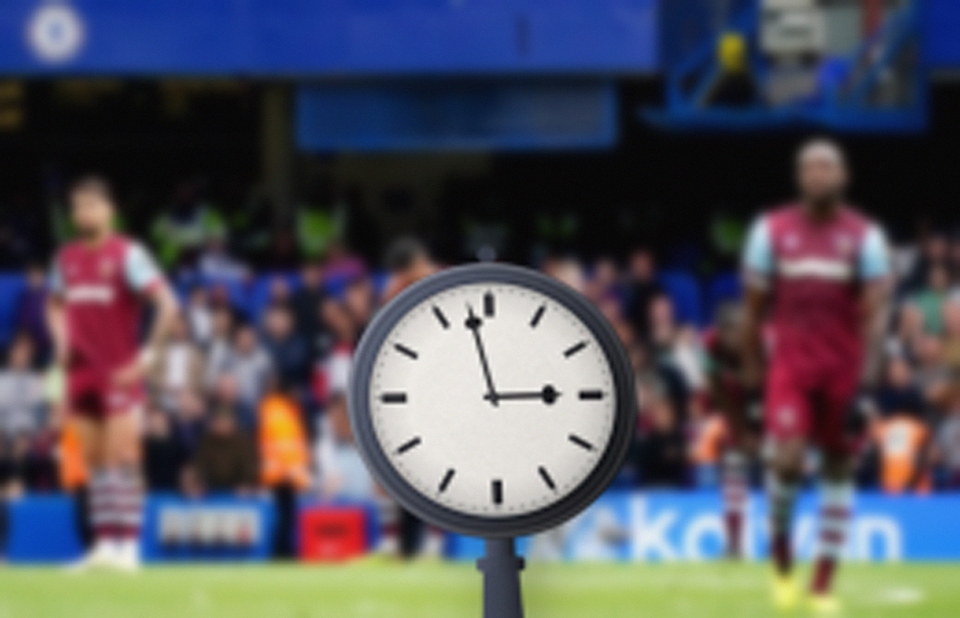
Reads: **2:58**
